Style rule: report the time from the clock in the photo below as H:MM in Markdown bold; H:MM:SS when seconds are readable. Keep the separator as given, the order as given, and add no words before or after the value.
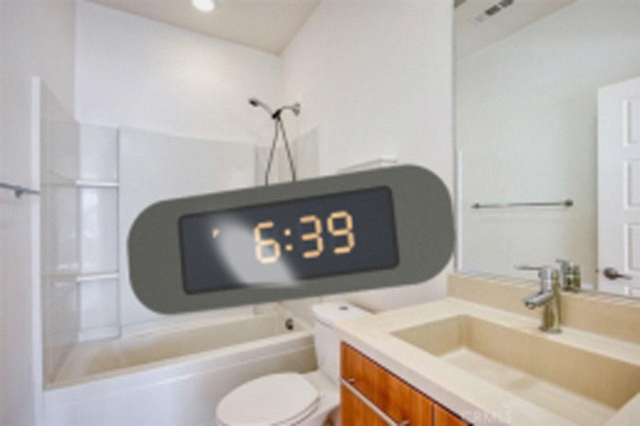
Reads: **6:39**
